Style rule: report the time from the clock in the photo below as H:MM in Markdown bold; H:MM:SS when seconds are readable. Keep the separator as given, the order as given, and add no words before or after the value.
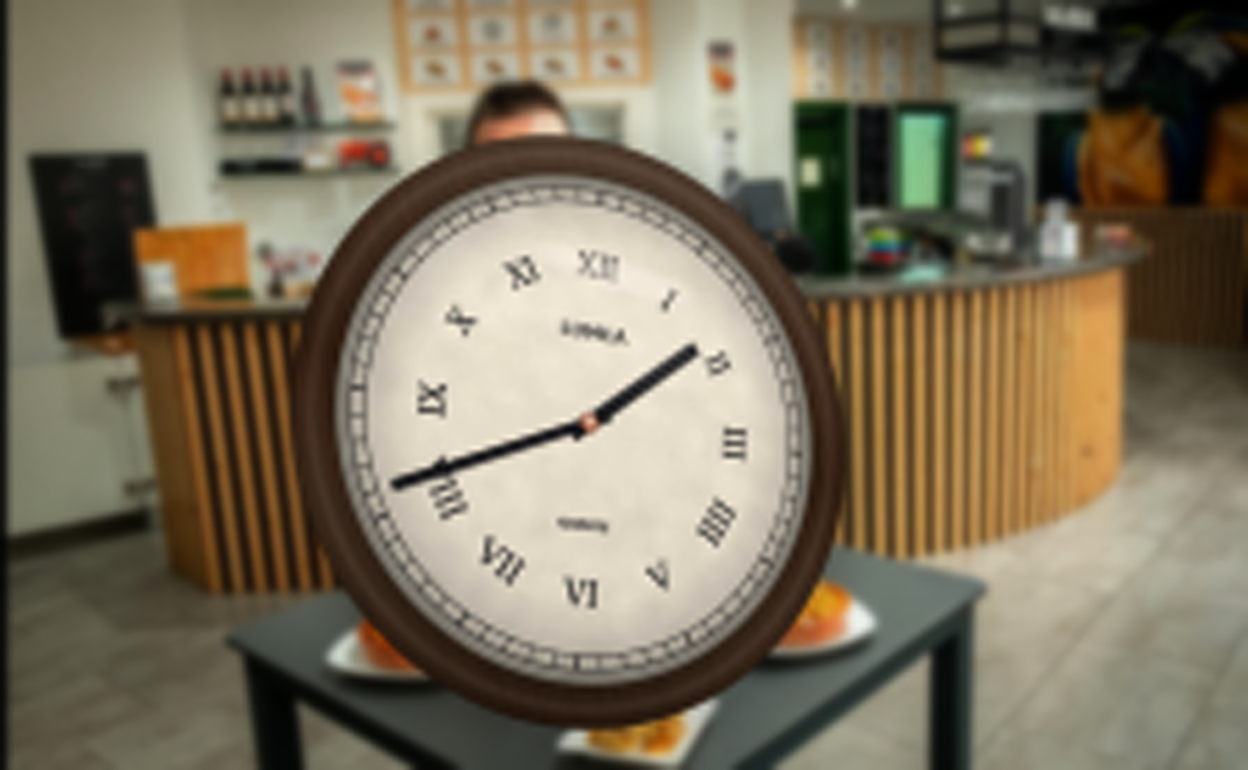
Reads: **1:41**
